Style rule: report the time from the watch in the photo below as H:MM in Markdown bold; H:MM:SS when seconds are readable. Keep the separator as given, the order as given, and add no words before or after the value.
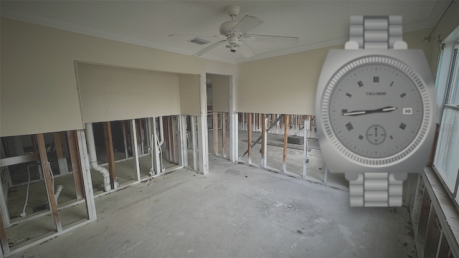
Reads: **2:44**
